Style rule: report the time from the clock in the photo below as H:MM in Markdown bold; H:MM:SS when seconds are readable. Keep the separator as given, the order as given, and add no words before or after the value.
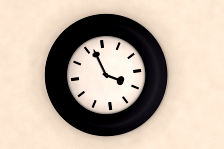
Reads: **3:57**
